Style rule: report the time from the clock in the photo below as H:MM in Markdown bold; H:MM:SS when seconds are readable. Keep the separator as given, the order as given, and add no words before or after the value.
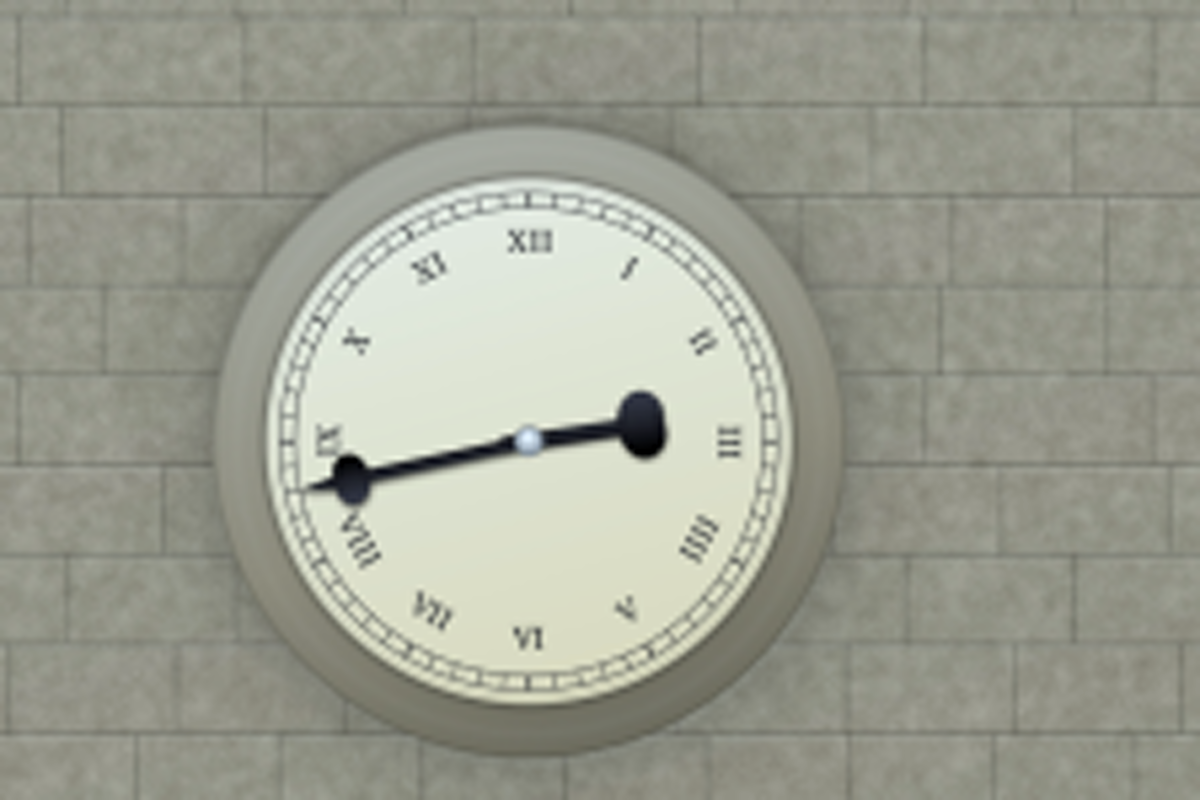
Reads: **2:43**
